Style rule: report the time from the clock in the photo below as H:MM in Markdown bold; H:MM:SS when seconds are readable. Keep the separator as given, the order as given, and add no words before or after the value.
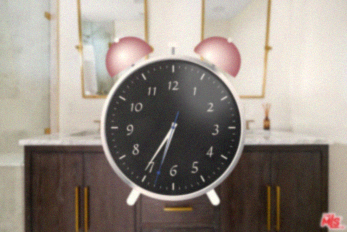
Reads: **6:35:33**
